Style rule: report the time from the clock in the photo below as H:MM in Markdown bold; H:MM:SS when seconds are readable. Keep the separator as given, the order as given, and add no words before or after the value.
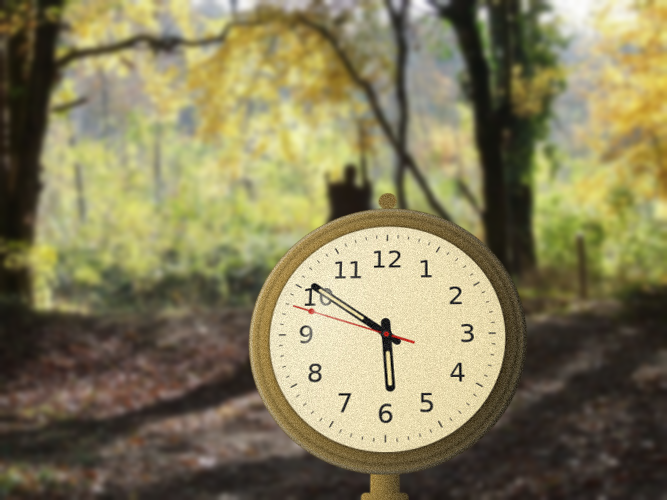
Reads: **5:50:48**
